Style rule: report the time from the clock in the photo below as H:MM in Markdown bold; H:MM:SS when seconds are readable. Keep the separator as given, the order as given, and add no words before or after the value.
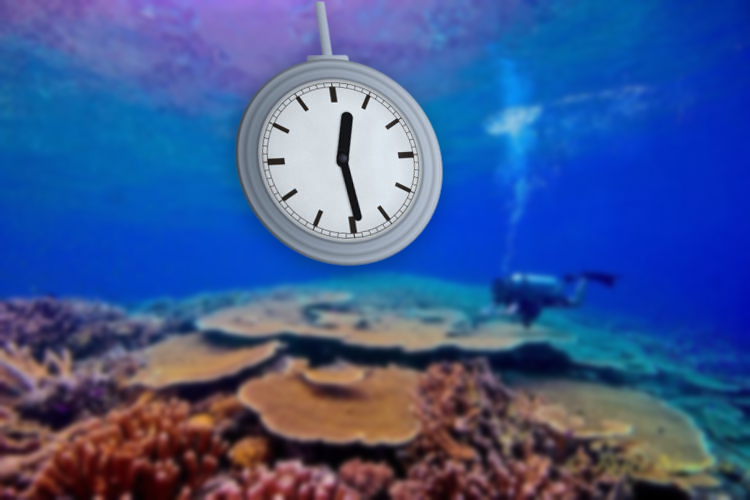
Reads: **12:29**
